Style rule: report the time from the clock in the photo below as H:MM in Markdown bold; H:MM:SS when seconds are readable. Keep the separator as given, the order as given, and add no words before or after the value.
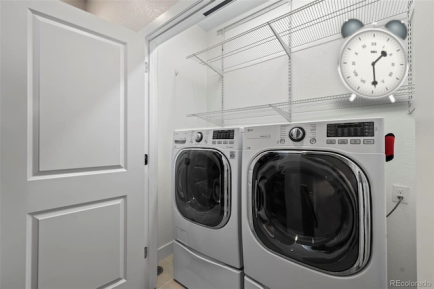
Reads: **1:29**
